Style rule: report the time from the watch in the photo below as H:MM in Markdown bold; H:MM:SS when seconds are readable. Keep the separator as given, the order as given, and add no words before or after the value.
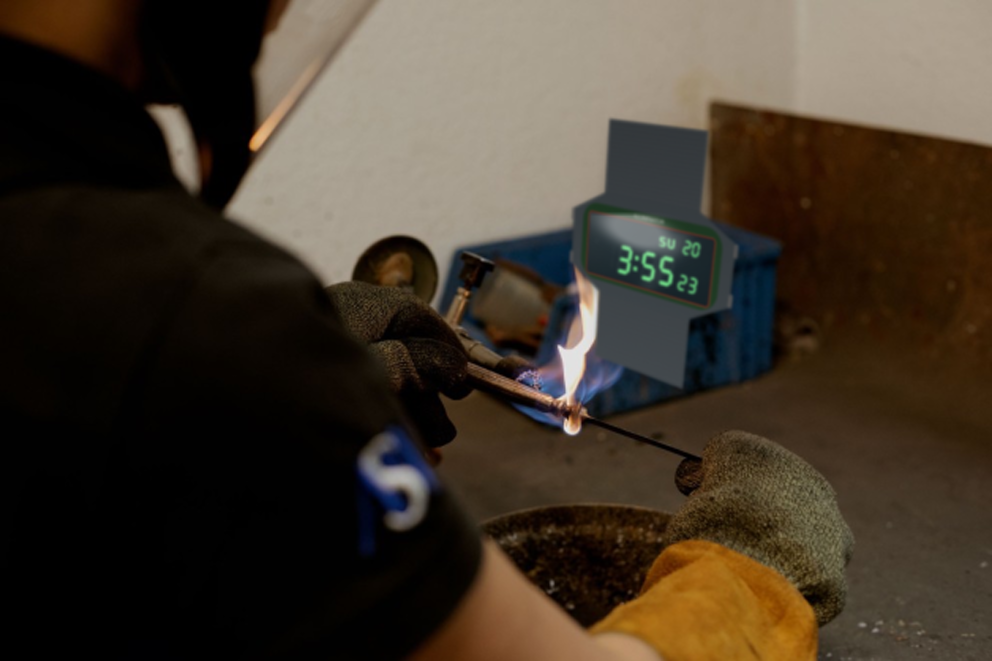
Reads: **3:55**
